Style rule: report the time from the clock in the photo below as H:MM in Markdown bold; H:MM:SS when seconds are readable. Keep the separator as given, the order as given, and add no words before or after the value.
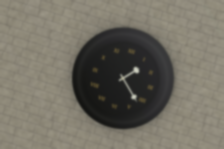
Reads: **1:22**
